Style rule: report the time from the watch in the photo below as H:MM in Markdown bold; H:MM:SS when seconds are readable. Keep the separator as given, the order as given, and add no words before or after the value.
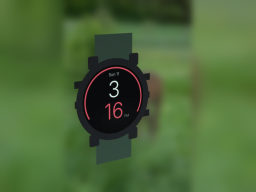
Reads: **3:16**
